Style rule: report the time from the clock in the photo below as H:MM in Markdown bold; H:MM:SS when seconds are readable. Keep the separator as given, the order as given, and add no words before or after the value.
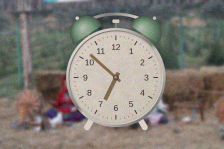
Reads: **6:52**
